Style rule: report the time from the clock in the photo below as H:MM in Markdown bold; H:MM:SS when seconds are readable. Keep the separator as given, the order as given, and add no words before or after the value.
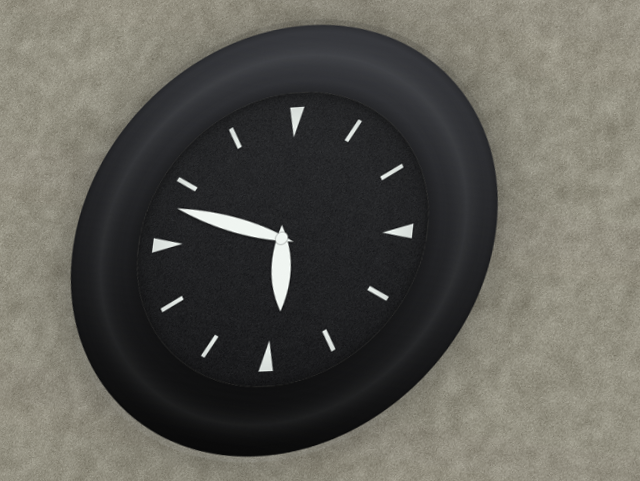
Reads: **5:48**
